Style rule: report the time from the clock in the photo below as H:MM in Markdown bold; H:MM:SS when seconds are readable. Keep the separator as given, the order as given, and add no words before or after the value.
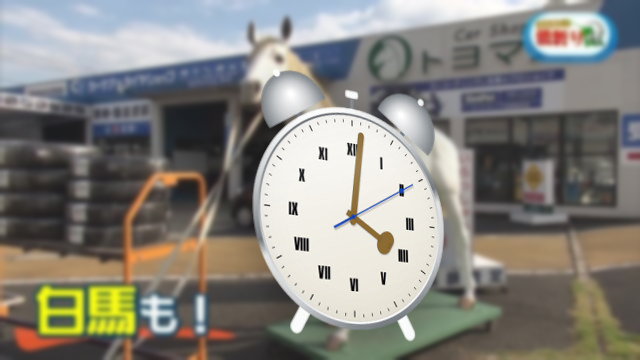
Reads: **4:01:10**
